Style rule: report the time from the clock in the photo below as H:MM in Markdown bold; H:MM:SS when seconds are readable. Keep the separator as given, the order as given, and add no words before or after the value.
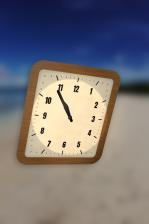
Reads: **10:54**
